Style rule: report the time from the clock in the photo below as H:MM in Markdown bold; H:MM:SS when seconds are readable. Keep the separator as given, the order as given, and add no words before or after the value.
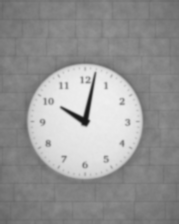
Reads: **10:02**
